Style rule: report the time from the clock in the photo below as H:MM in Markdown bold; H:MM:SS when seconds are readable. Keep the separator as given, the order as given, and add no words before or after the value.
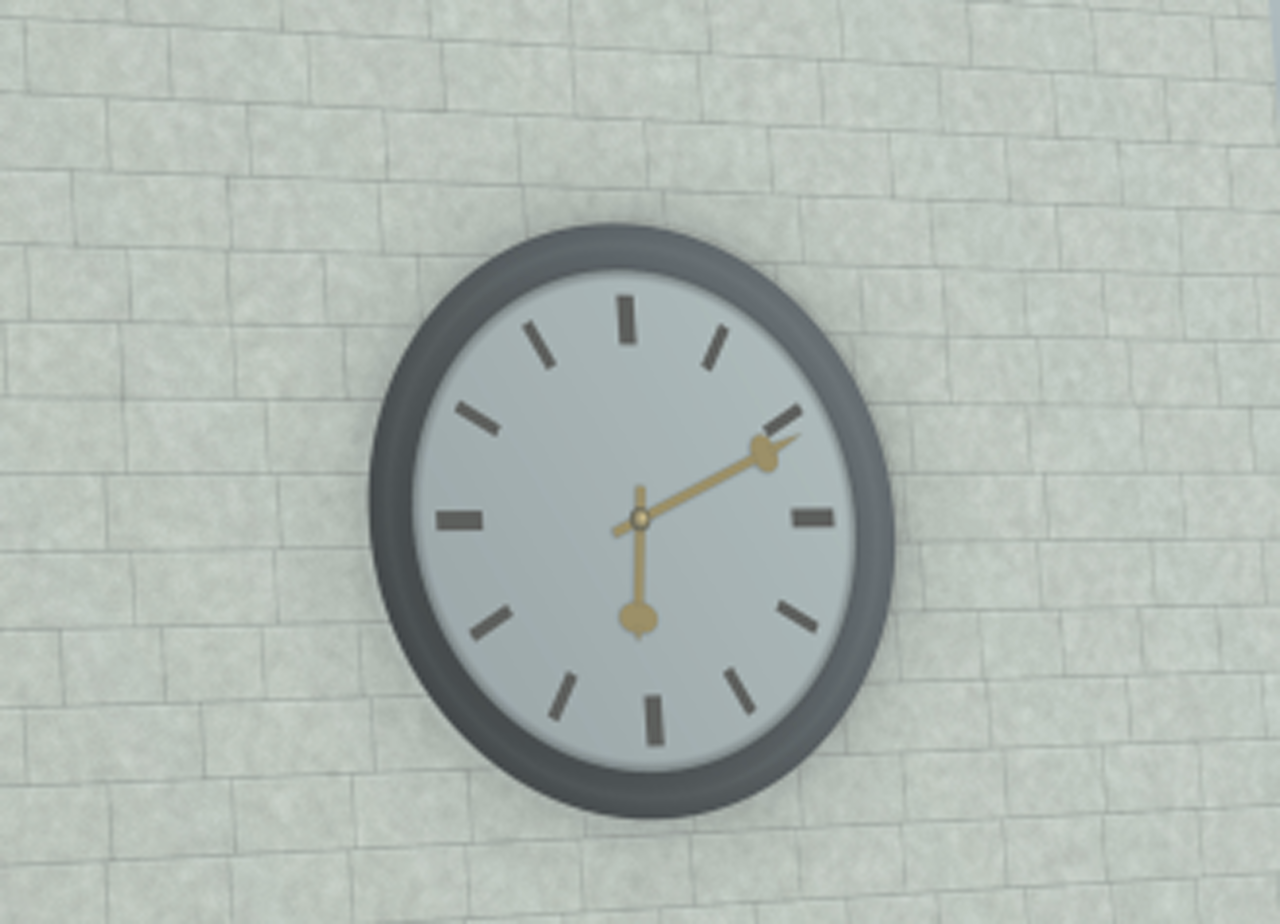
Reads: **6:11**
